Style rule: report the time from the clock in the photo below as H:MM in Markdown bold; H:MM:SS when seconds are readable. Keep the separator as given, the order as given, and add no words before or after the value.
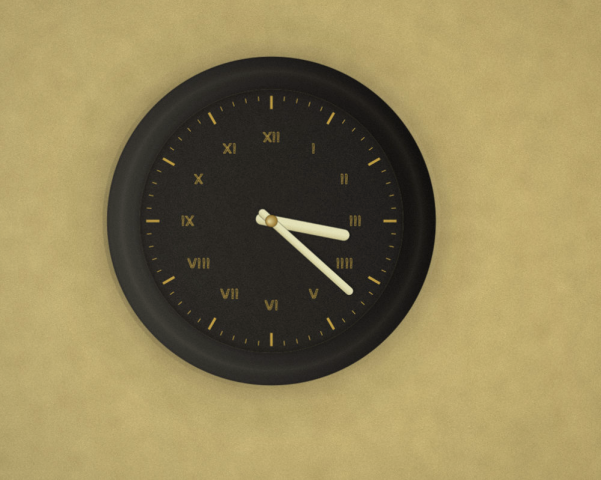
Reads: **3:22**
